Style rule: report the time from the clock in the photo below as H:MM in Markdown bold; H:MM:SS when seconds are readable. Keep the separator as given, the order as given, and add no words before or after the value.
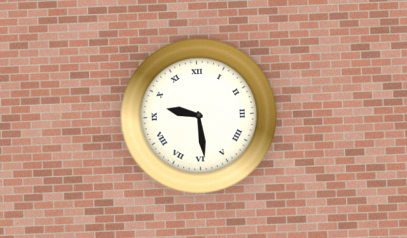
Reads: **9:29**
